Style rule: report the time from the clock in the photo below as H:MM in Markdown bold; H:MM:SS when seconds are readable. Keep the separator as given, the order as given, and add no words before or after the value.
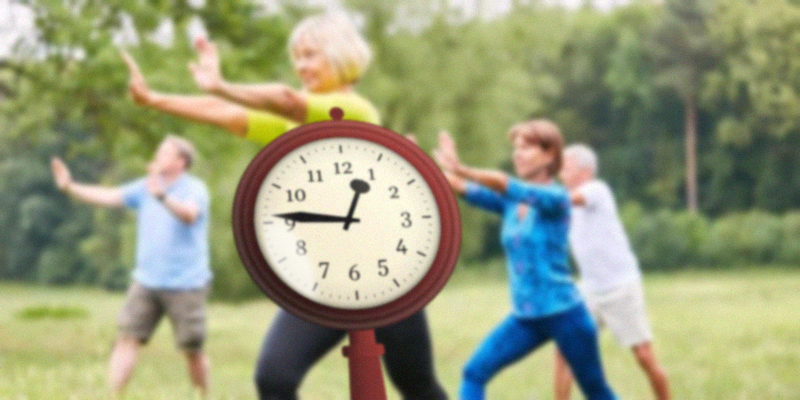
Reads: **12:46**
